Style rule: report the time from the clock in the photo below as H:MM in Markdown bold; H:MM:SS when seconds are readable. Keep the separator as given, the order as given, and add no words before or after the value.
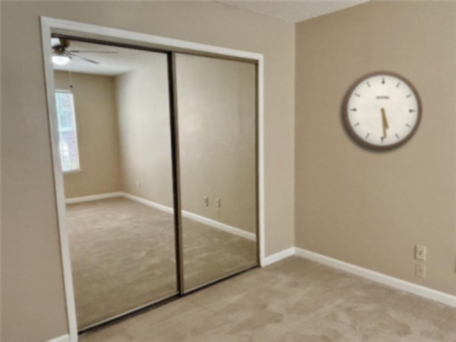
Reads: **5:29**
